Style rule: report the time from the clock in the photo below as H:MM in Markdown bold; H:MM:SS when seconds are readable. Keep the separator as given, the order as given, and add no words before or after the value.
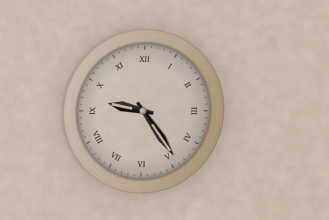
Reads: **9:24**
